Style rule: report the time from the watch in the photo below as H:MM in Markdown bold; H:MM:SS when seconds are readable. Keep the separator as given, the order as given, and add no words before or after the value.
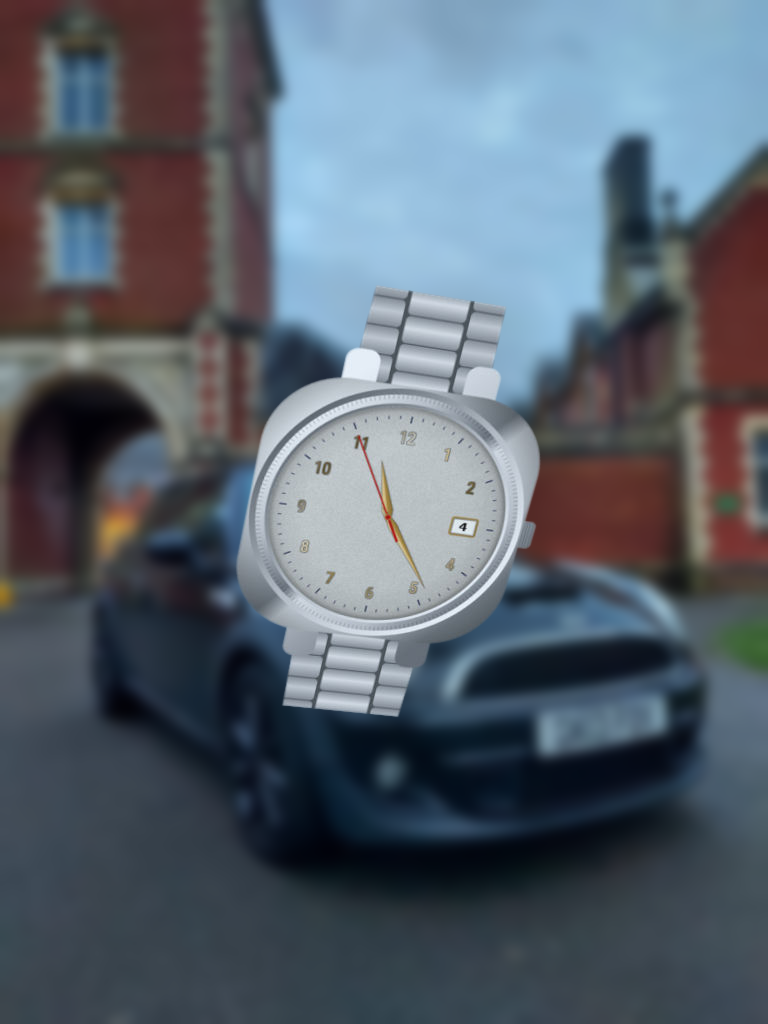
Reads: **11:23:55**
